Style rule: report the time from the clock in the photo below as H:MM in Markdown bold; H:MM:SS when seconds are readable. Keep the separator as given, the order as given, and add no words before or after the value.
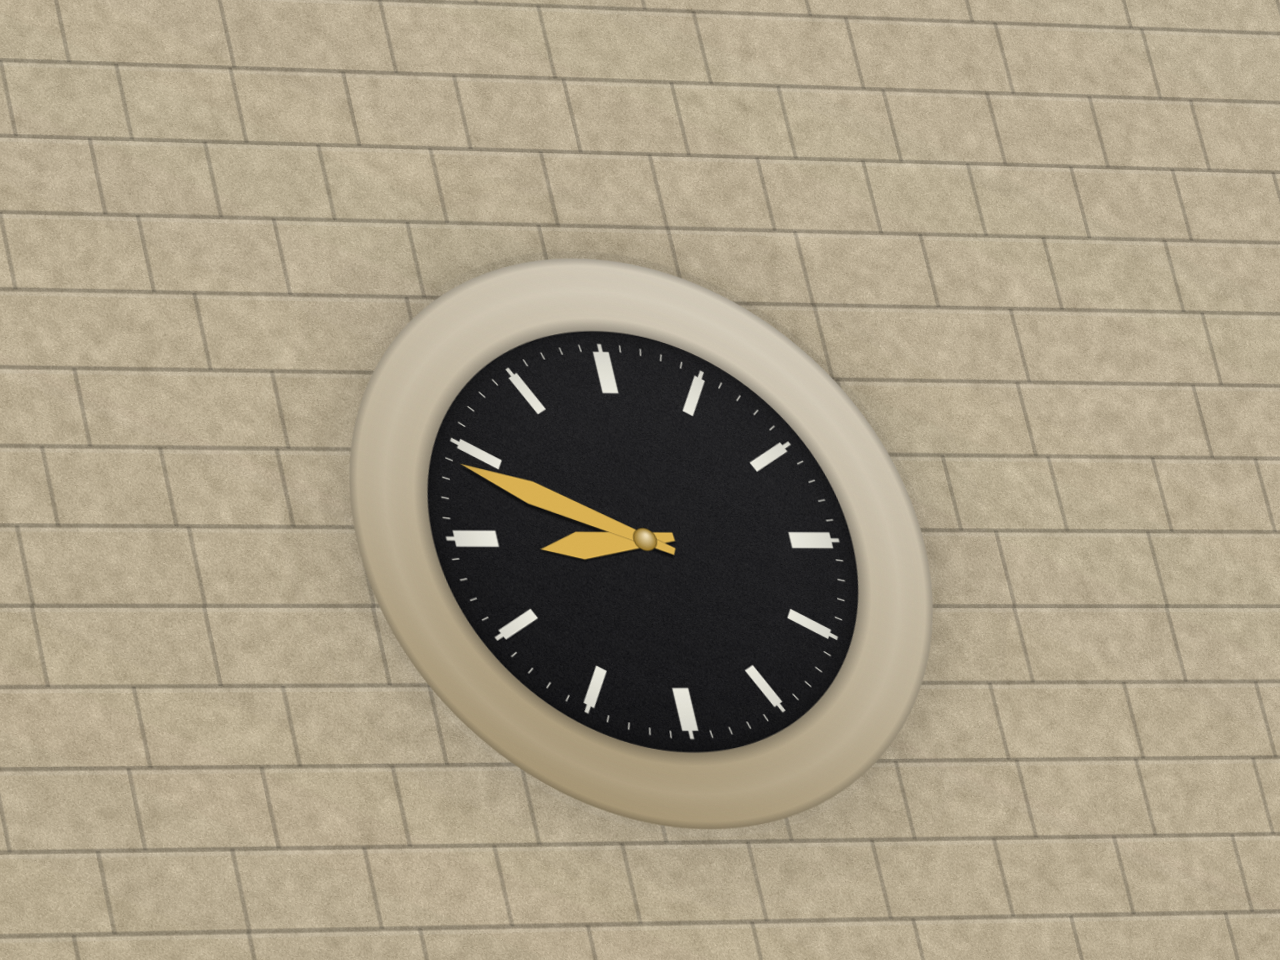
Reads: **8:49**
